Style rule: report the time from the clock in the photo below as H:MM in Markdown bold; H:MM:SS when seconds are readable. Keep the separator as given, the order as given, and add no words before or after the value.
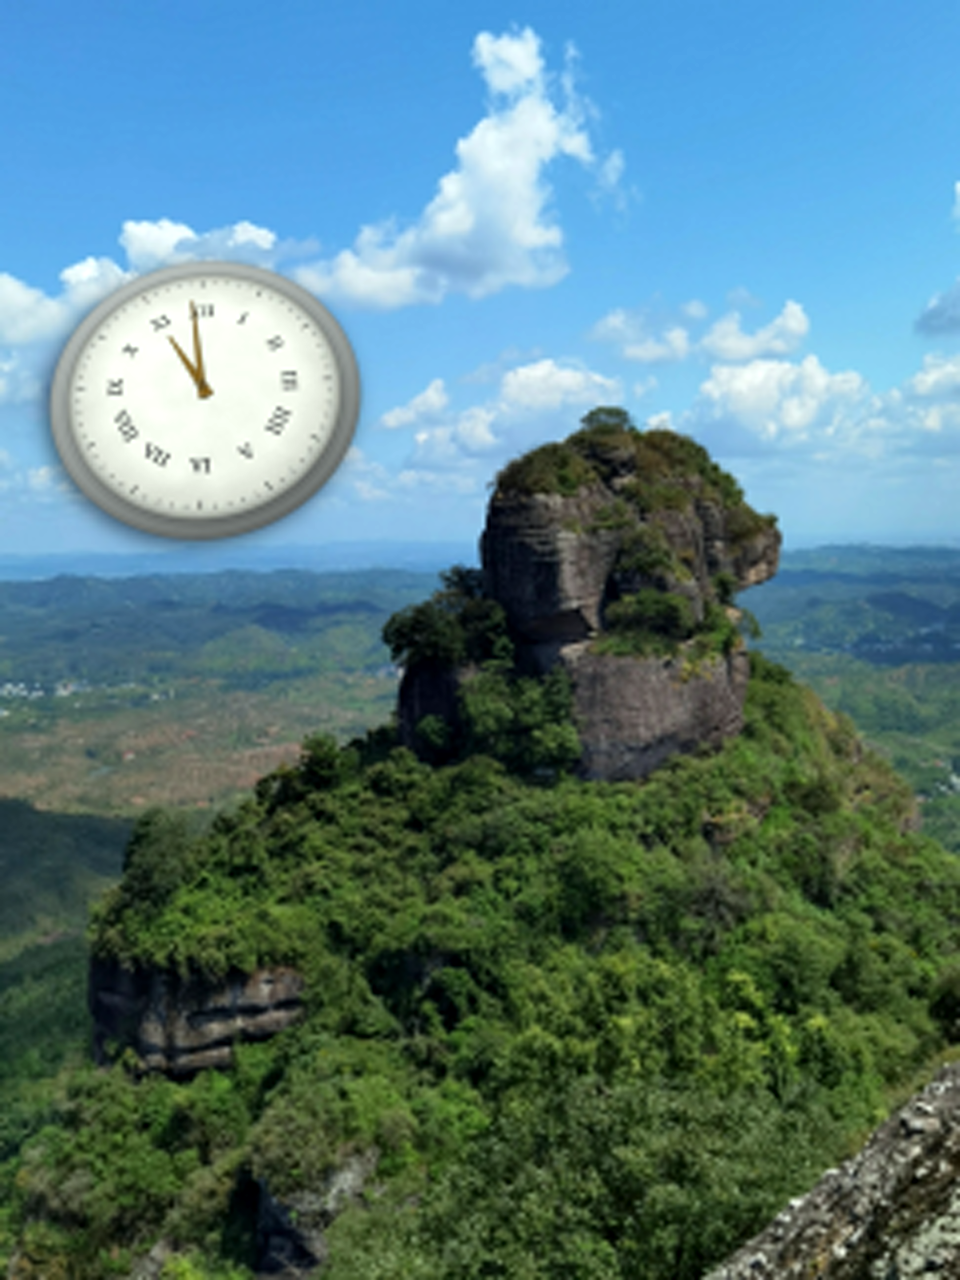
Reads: **10:59**
